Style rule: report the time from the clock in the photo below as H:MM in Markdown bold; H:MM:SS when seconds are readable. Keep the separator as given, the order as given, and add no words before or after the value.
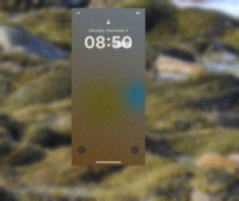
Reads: **8:50**
